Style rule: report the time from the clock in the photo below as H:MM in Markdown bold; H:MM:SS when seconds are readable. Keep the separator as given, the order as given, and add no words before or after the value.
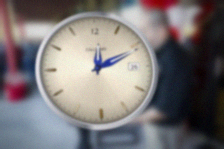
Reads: **12:11**
